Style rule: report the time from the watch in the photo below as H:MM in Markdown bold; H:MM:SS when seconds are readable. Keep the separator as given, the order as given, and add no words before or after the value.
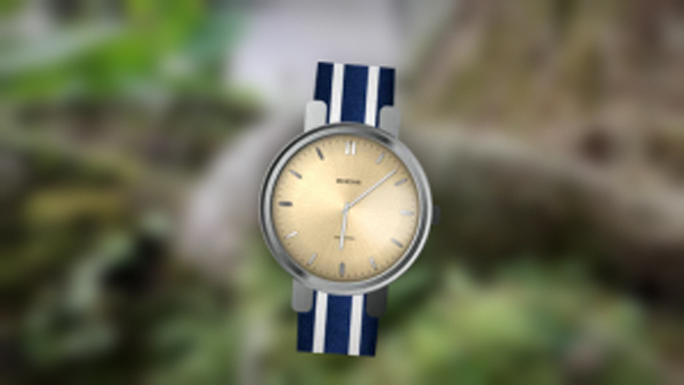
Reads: **6:08**
